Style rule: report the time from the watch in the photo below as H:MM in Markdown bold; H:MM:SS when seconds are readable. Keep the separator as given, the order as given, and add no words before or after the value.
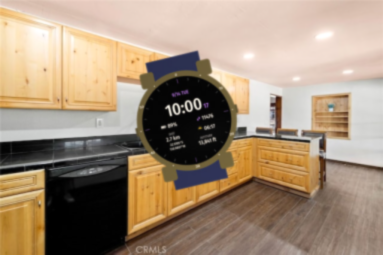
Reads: **10:00**
